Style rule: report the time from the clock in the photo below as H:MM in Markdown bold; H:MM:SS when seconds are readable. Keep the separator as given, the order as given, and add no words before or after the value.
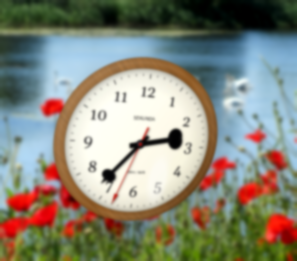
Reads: **2:36:33**
